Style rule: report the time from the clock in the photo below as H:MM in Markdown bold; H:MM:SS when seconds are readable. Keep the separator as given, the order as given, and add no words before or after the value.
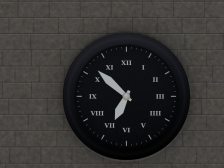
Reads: **6:52**
